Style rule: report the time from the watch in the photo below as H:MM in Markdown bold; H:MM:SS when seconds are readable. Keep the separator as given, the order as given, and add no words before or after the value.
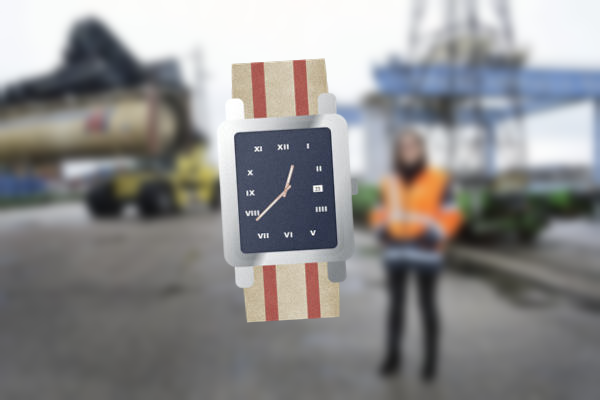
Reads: **12:38**
